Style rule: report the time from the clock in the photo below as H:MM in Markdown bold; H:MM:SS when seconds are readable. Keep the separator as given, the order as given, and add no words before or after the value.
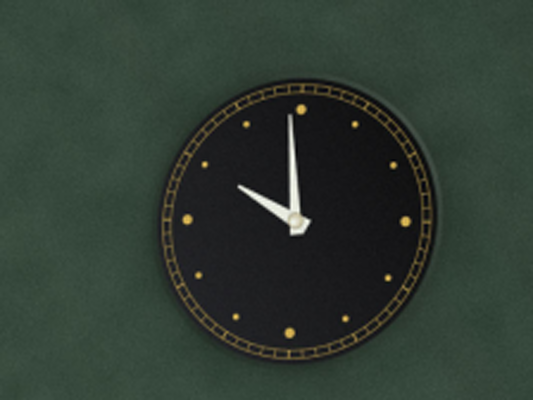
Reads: **9:59**
